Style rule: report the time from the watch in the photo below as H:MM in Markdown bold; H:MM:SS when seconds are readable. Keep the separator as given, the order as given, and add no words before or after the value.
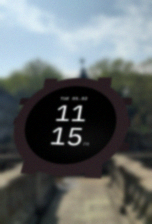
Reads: **11:15**
